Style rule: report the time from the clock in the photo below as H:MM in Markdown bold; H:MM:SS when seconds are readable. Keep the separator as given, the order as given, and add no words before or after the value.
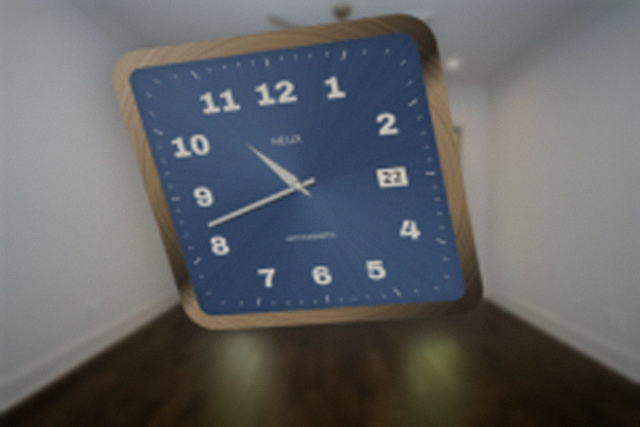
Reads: **10:42**
